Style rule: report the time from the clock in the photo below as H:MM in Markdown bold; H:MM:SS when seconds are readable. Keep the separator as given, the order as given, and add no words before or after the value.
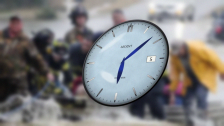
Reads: **6:08**
